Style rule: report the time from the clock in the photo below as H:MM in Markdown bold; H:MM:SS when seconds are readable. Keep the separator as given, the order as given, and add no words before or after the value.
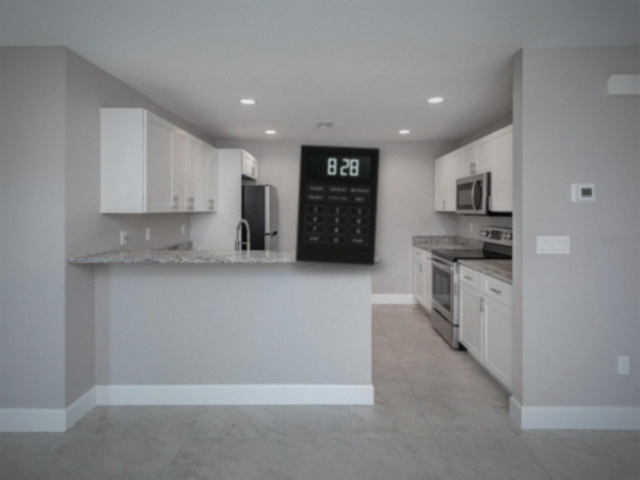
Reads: **8:28**
